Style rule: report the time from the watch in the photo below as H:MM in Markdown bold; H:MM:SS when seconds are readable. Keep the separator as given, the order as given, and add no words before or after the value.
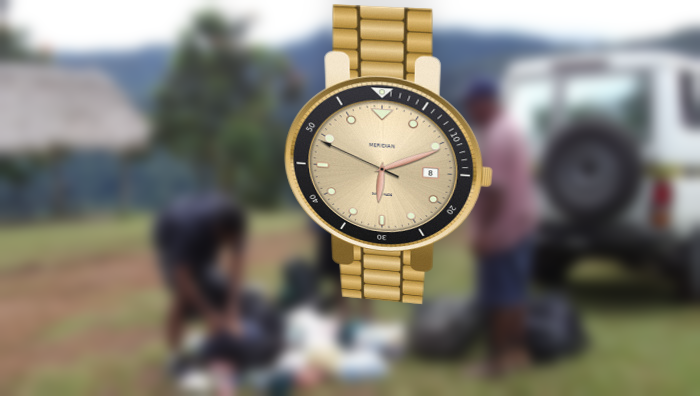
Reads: **6:10:49**
